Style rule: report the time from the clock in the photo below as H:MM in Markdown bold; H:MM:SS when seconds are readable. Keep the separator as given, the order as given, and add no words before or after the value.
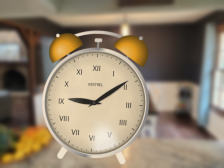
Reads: **9:09**
